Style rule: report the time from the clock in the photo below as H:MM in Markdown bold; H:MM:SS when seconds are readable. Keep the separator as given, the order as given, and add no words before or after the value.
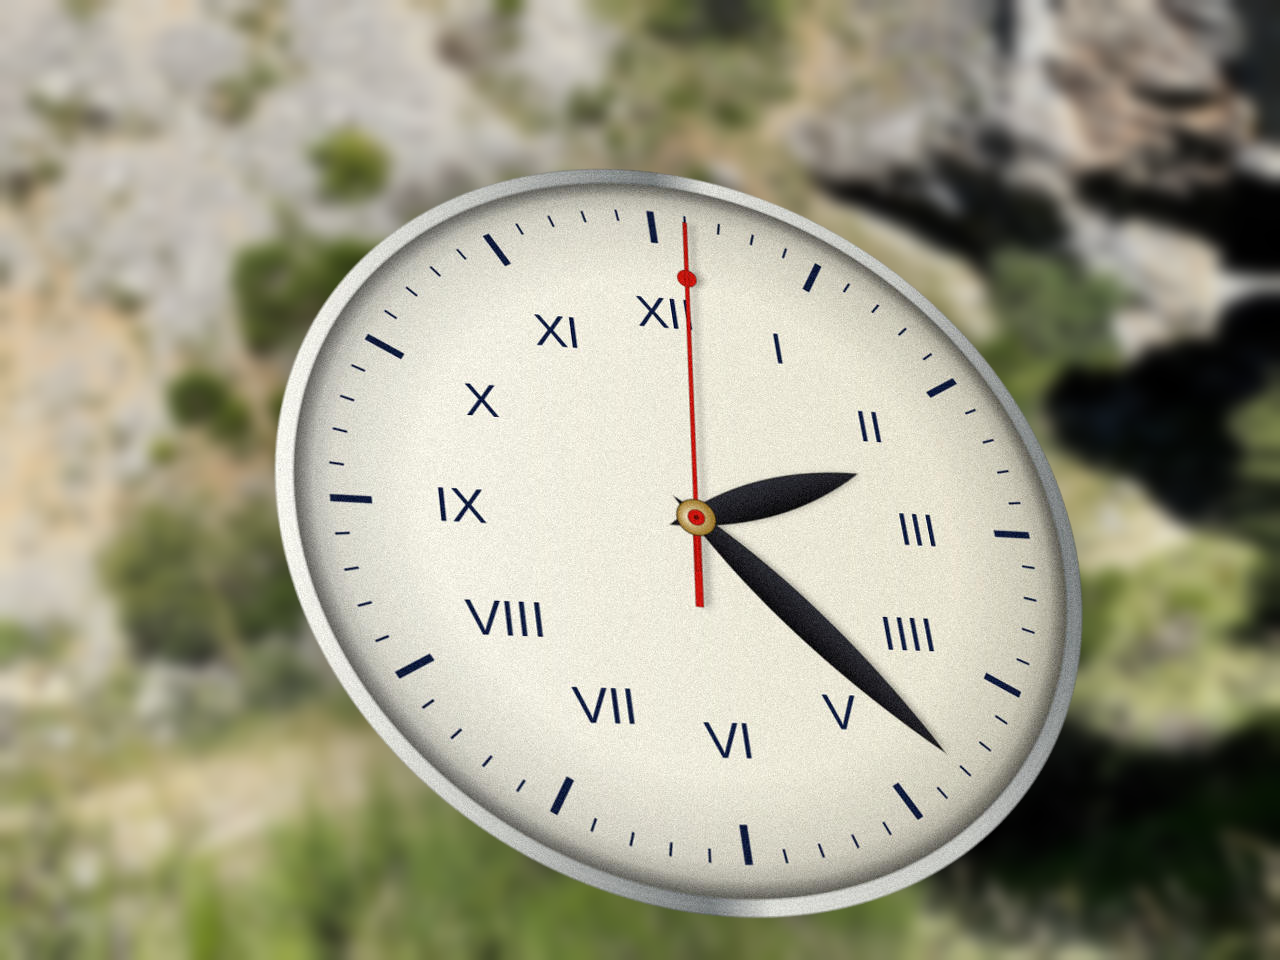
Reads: **2:23:01**
